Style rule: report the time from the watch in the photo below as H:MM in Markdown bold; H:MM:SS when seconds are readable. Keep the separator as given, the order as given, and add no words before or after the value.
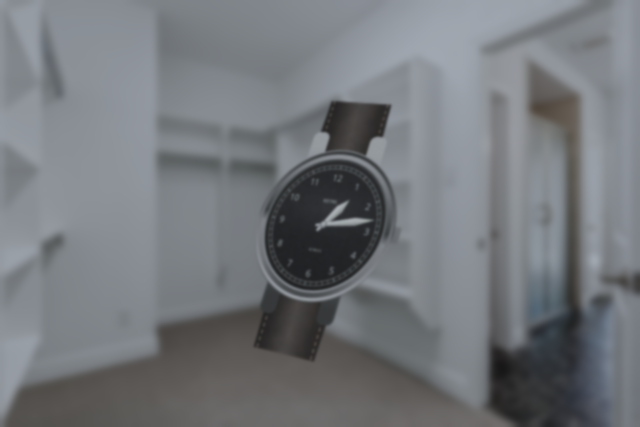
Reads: **1:13**
